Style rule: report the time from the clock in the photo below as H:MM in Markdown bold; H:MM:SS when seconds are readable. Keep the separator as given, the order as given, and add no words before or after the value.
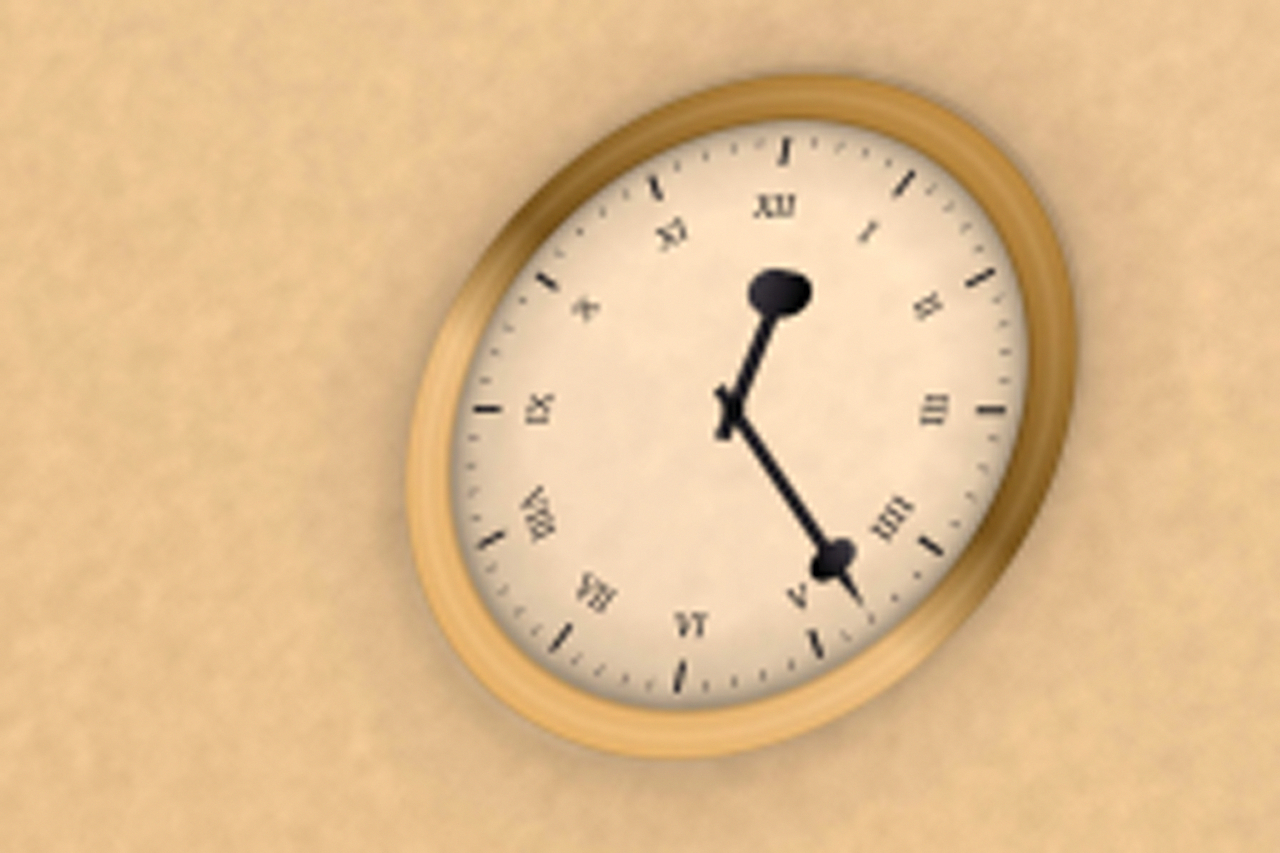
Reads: **12:23**
